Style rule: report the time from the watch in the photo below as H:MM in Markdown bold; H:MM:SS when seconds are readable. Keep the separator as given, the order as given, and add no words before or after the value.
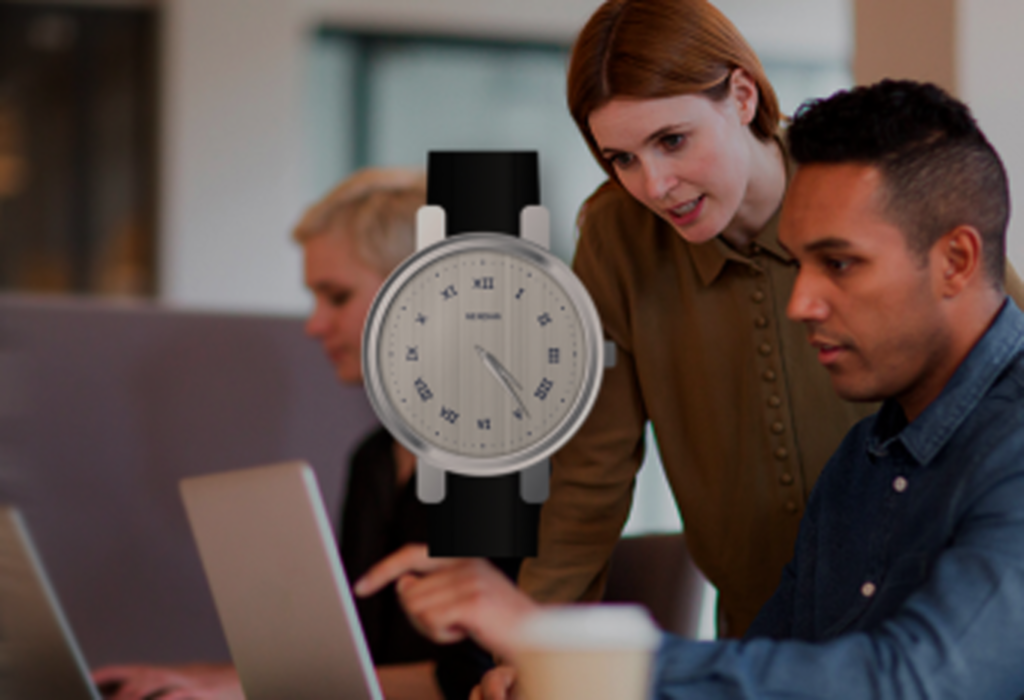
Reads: **4:24**
